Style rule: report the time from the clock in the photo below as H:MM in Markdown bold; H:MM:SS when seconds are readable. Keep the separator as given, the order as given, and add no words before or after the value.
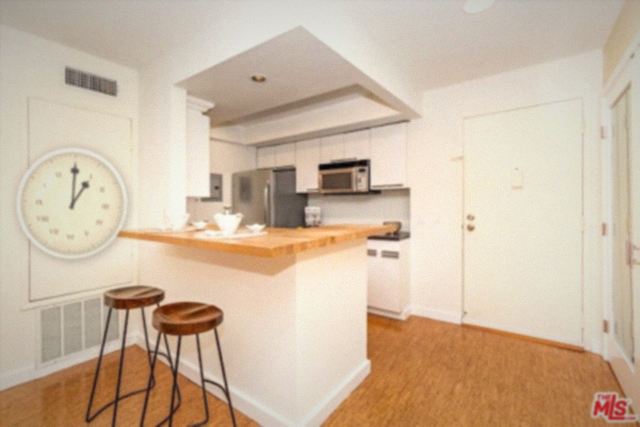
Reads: **1:00**
